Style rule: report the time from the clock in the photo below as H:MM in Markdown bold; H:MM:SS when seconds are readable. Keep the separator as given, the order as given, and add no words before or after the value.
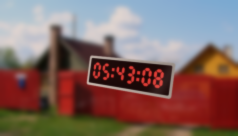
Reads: **5:43:08**
